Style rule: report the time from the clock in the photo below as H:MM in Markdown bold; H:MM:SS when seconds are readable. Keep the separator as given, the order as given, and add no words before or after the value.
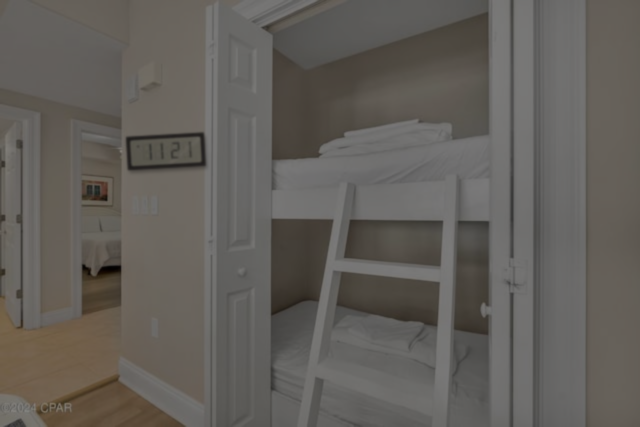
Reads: **11:21**
